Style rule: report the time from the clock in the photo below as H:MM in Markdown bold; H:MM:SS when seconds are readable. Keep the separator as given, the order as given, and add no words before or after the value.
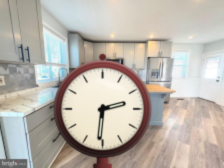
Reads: **2:31**
